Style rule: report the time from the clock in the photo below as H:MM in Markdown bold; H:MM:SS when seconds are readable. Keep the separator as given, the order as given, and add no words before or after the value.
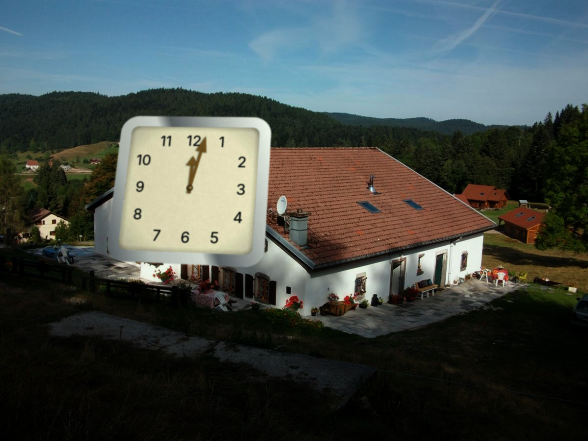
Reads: **12:02**
